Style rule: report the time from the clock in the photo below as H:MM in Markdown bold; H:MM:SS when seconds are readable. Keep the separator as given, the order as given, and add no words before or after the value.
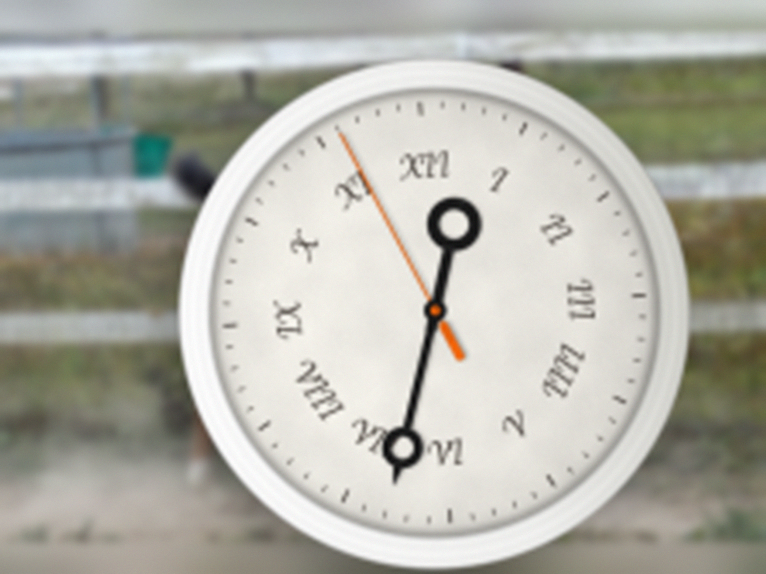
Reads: **12:32:56**
